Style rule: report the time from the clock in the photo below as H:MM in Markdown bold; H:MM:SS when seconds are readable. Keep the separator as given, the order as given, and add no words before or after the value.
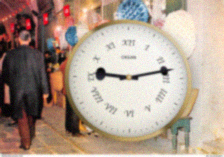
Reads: **9:13**
